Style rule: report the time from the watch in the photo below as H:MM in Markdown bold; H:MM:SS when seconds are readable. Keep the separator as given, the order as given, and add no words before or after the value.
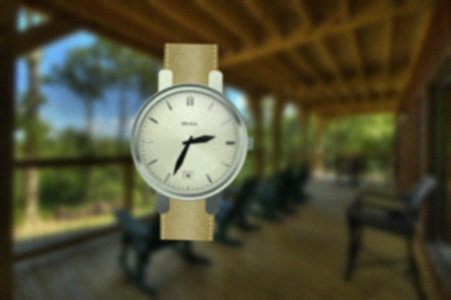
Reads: **2:34**
